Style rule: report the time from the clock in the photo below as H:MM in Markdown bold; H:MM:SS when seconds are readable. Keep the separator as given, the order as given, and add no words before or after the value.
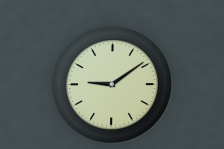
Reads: **9:09**
